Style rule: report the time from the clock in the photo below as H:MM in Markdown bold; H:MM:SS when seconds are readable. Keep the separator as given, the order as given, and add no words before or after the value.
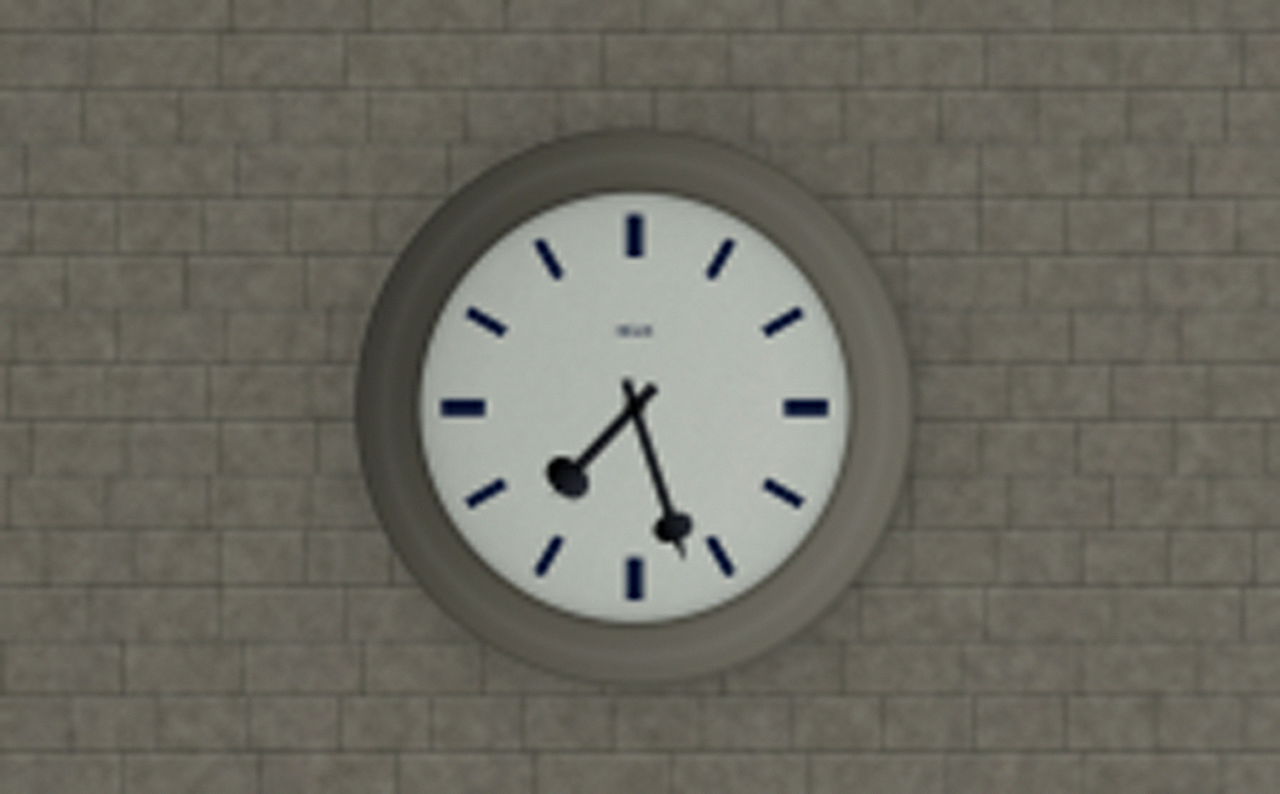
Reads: **7:27**
